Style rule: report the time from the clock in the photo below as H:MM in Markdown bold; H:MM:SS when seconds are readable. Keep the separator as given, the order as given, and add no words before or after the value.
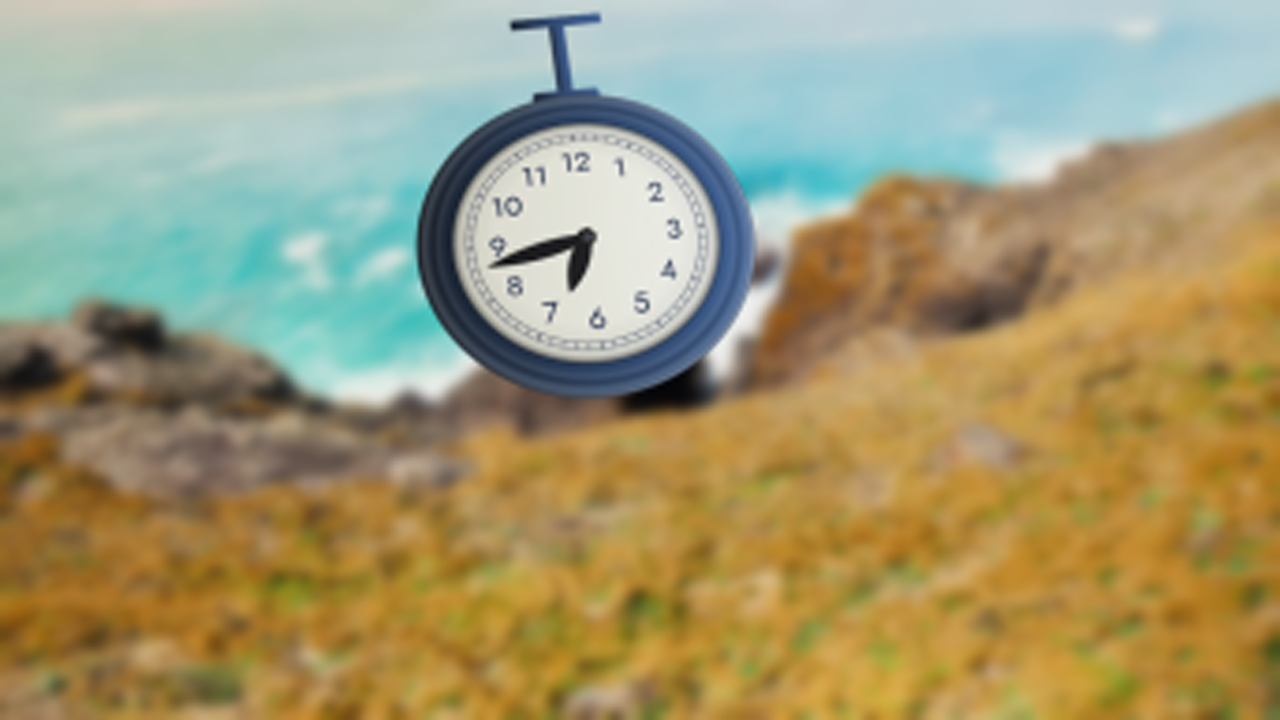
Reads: **6:43**
